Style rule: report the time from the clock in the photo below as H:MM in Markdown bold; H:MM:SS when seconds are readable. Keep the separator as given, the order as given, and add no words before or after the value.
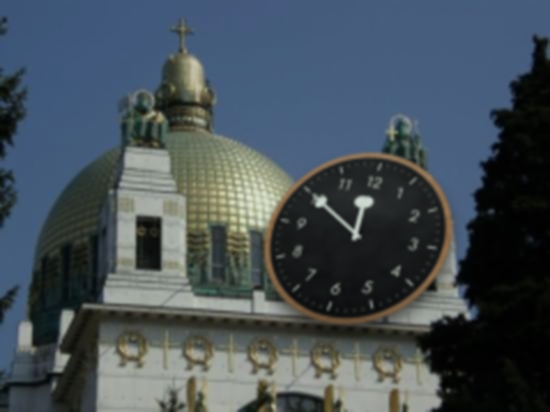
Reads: **11:50**
